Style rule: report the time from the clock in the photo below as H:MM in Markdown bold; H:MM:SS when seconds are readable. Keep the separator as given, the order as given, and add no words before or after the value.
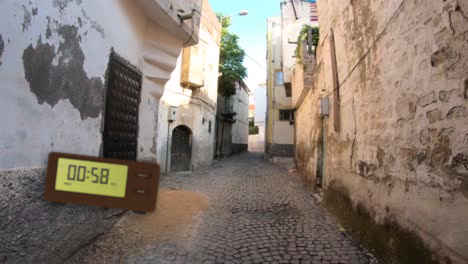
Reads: **0:58**
